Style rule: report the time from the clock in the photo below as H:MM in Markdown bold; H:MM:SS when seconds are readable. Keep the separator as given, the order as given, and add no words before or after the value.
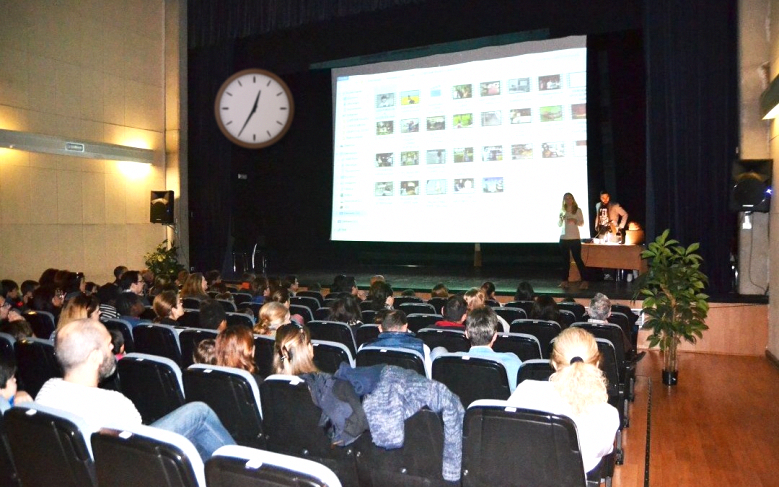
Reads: **12:35**
